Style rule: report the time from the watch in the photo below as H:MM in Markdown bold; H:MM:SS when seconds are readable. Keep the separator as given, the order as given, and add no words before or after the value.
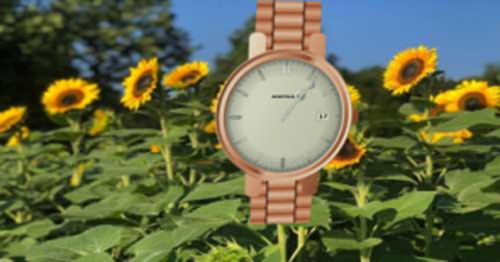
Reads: **1:06**
